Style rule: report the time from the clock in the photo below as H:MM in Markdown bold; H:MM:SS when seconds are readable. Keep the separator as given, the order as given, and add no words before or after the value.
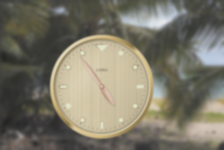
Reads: **4:54**
